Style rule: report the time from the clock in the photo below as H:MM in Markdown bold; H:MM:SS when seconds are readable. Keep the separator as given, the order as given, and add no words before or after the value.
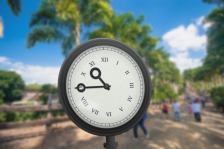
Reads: **10:45**
